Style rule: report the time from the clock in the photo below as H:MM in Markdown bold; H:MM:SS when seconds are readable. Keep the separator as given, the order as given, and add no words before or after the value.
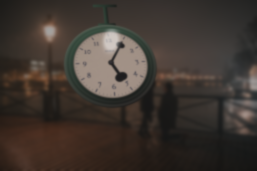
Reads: **5:05**
